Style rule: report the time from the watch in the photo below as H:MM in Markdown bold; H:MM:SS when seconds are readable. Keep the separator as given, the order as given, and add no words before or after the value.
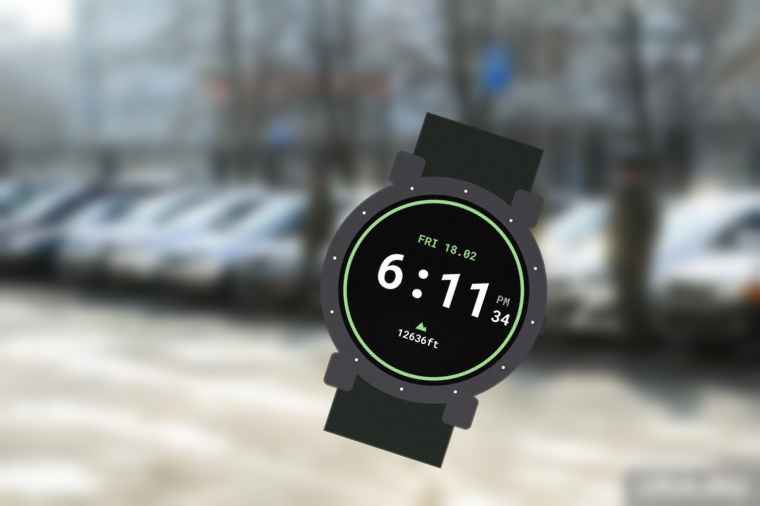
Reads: **6:11:34**
